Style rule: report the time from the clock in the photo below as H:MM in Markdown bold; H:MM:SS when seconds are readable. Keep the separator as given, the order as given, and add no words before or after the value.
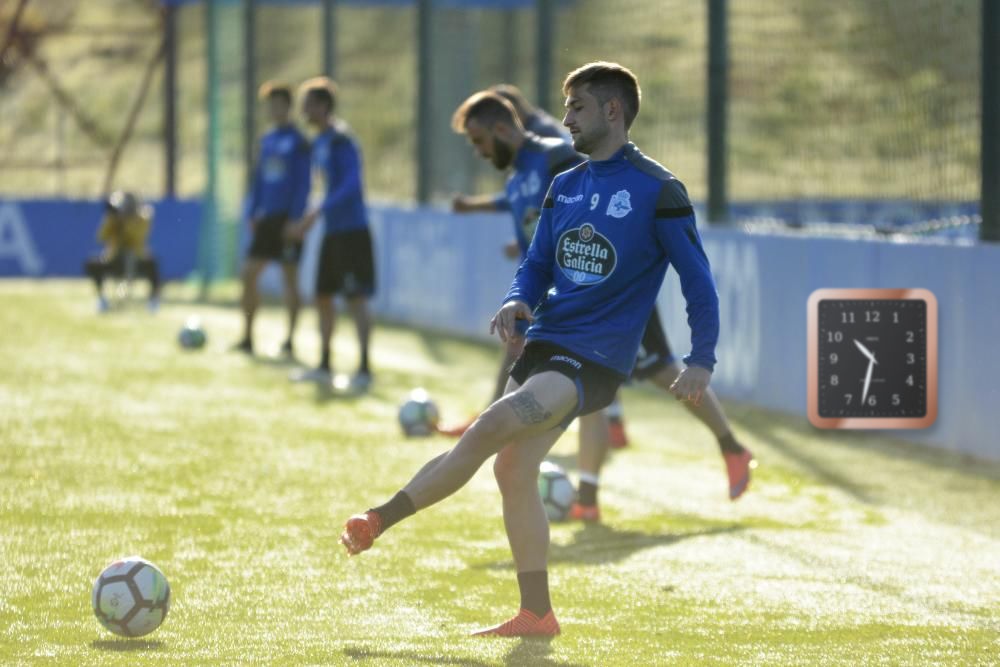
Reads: **10:32**
